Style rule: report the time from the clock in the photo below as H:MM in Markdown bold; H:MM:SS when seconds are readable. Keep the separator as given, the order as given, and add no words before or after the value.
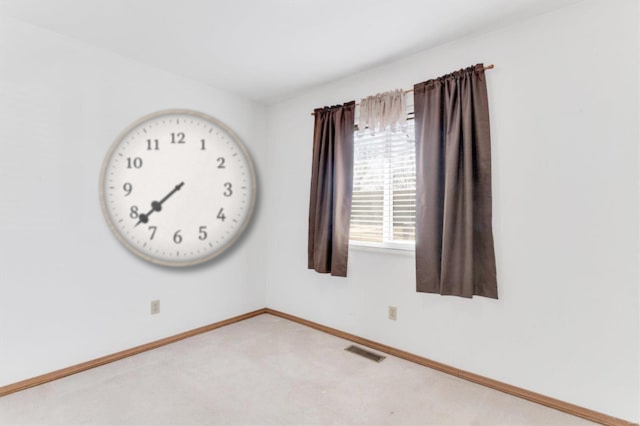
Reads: **7:38**
